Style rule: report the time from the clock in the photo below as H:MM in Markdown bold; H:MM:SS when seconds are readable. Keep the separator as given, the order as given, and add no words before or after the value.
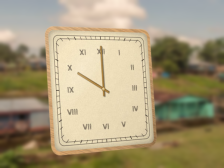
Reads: **10:00**
